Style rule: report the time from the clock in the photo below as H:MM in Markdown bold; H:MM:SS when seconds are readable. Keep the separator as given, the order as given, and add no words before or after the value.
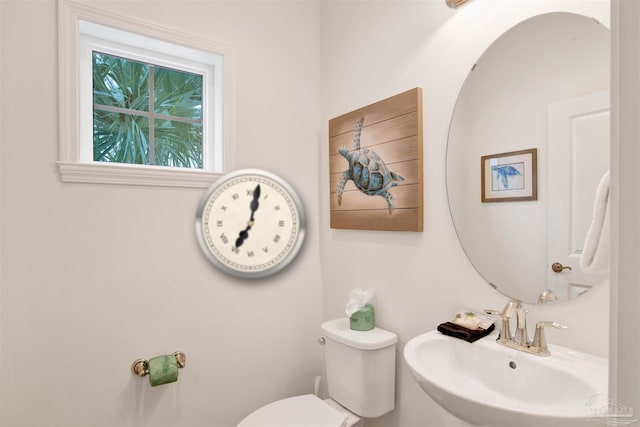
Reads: **7:02**
